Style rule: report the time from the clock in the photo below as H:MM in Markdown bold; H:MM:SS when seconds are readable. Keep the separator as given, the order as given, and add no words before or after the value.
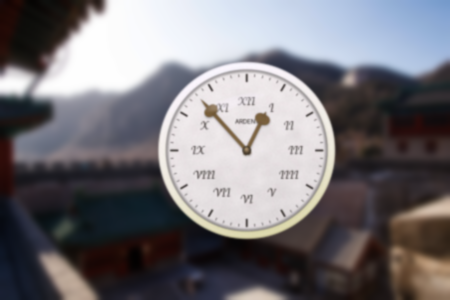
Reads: **12:53**
